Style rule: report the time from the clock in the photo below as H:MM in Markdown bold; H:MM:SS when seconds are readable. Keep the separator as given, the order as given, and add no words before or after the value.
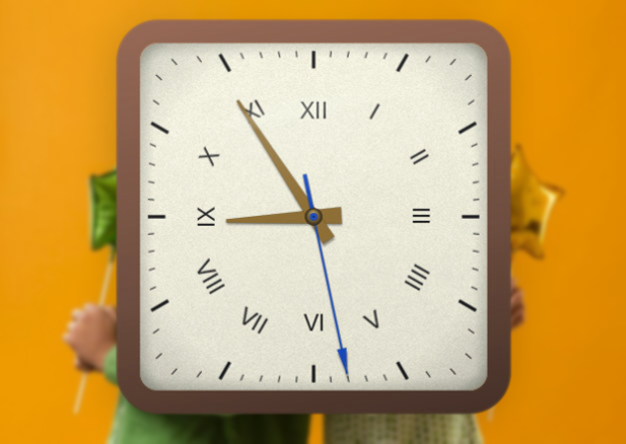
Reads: **8:54:28**
